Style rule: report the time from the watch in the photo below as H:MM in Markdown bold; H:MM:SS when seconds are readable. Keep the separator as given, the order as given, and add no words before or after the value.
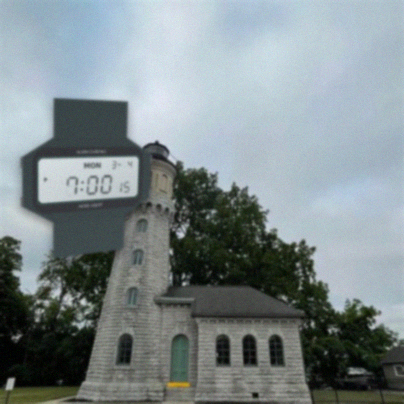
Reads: **7:00:15**
